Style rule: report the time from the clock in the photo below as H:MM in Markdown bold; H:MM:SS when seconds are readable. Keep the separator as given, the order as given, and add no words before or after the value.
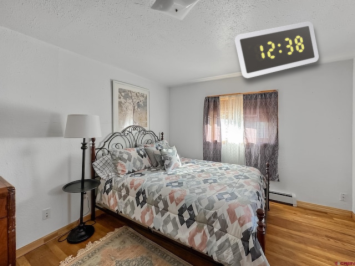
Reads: **12:38**
